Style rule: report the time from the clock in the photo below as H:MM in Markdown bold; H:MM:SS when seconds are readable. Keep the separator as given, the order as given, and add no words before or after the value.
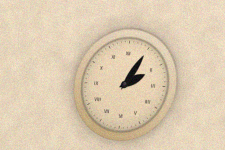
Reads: **2:05**
